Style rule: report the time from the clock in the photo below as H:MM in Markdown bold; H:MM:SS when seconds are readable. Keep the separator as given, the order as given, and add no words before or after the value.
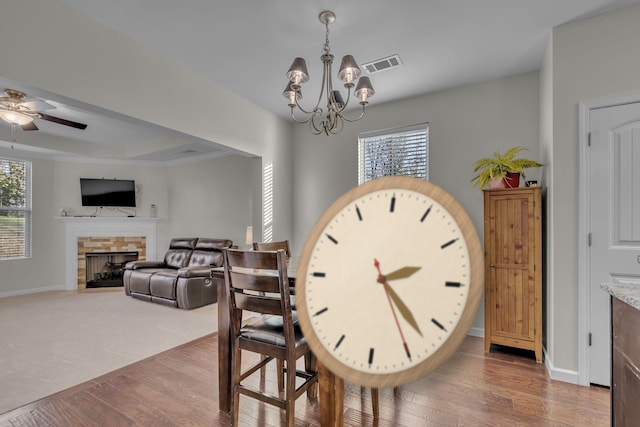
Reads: **2:22:25**
